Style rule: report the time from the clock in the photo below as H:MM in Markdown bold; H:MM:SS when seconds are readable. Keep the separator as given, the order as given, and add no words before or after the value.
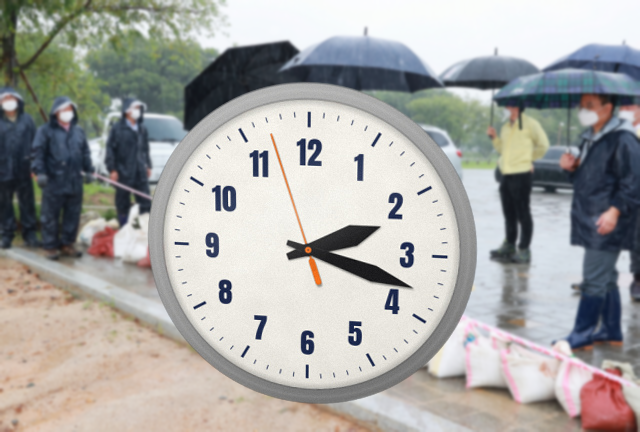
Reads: **2:17:57**
